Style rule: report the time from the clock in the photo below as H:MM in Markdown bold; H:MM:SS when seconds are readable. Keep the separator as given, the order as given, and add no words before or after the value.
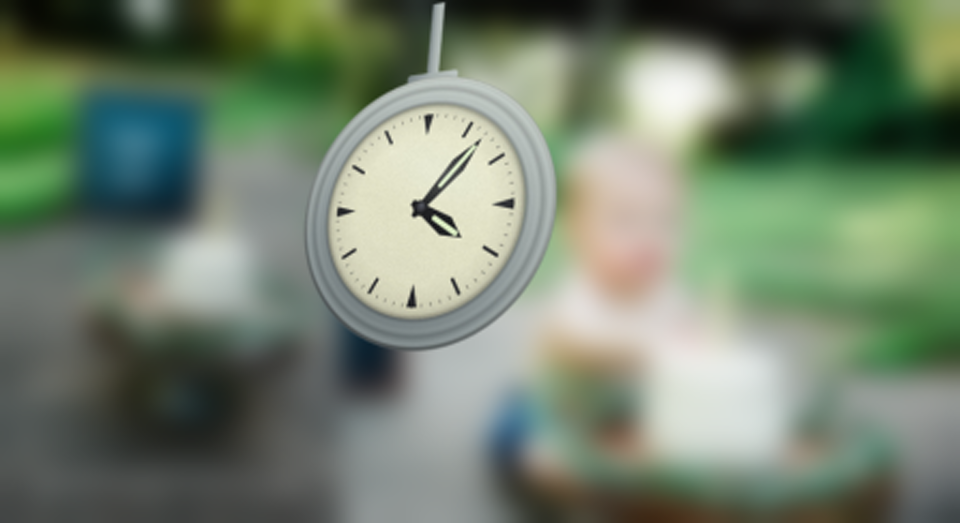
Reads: **4:07**
